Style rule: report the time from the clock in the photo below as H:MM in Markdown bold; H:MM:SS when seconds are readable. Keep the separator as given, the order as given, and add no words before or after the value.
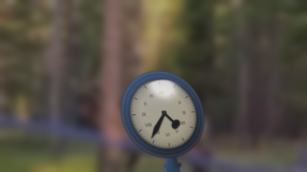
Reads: **4:36**
